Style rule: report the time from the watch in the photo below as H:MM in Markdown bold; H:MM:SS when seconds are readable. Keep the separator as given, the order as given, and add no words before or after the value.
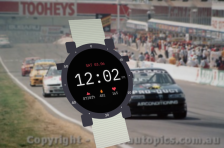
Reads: **12:02**
